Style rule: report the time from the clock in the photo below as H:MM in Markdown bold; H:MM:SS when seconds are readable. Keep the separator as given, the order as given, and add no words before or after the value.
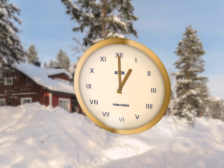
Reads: **1:00**
